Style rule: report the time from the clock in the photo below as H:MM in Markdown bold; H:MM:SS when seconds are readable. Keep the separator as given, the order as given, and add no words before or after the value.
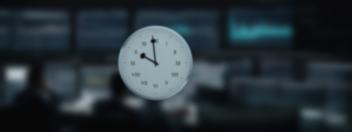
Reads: **9:59**
